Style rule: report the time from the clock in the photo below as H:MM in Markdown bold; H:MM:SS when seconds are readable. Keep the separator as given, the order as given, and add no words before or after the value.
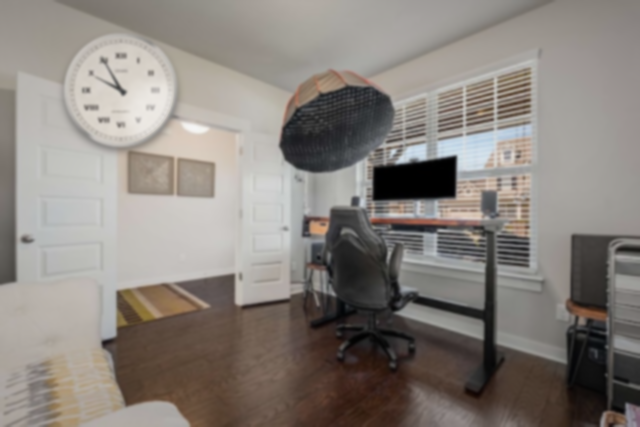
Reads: **9:55**
